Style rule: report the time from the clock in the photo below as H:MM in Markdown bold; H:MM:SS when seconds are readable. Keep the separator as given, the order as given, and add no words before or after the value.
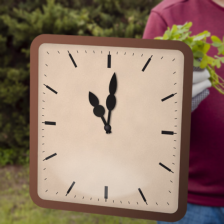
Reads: **11:01**
